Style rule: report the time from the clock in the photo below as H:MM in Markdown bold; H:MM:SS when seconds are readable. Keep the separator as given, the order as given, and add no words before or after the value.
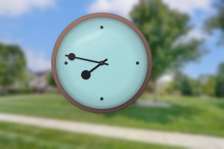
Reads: **7:47**
